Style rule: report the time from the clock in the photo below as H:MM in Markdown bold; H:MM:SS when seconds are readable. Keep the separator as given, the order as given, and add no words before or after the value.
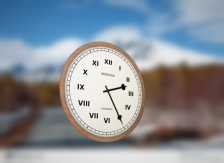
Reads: **2:25**
